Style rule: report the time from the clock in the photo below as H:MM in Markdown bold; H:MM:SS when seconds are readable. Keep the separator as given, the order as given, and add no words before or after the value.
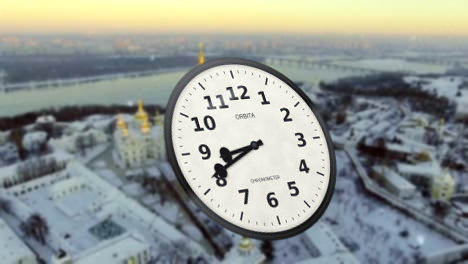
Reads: **8:41**
